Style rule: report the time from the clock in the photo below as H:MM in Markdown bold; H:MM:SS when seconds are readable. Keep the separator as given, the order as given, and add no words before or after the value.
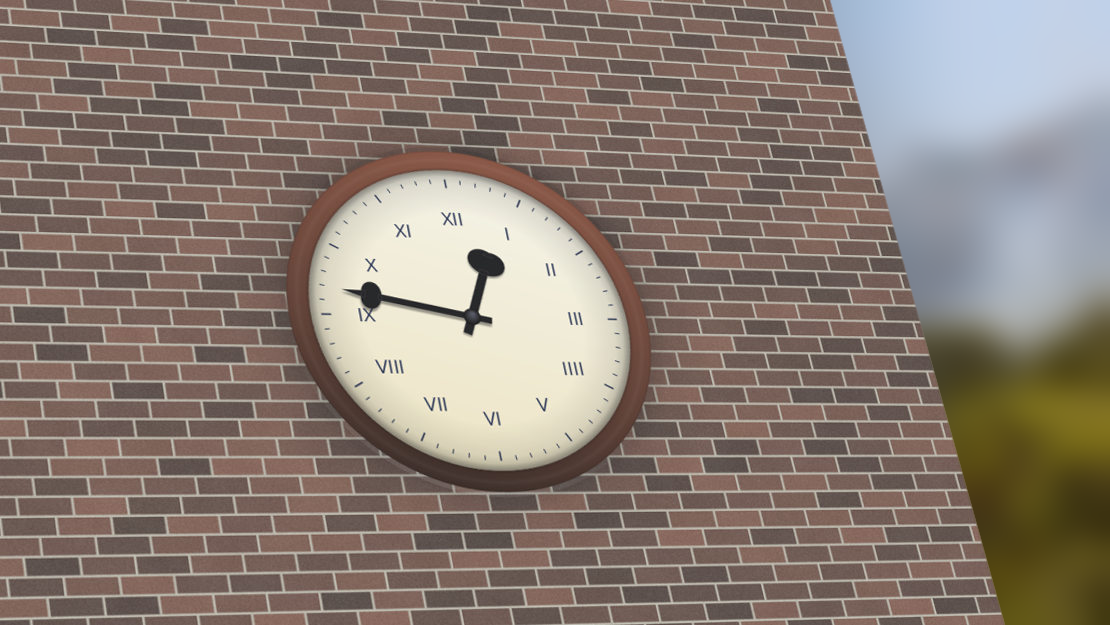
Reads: **12:47**
